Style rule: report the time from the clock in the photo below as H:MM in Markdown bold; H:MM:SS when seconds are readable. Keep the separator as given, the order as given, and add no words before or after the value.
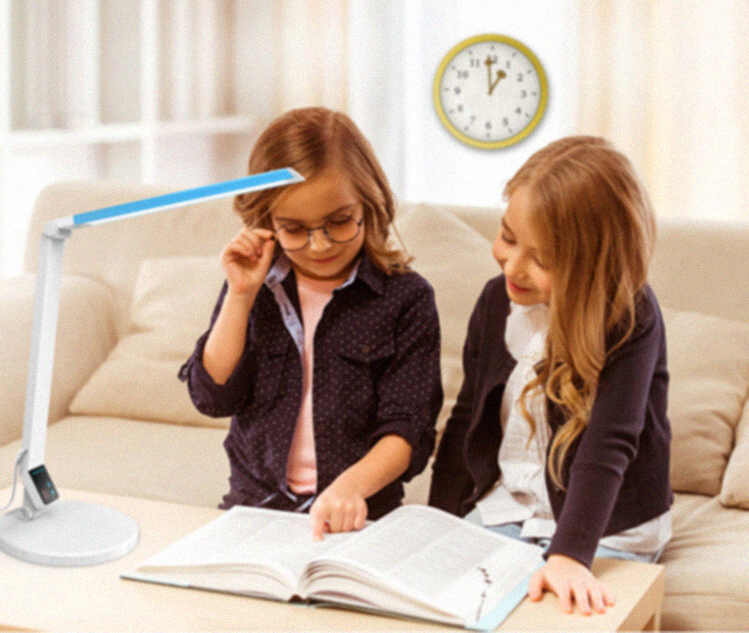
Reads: **12:59**
